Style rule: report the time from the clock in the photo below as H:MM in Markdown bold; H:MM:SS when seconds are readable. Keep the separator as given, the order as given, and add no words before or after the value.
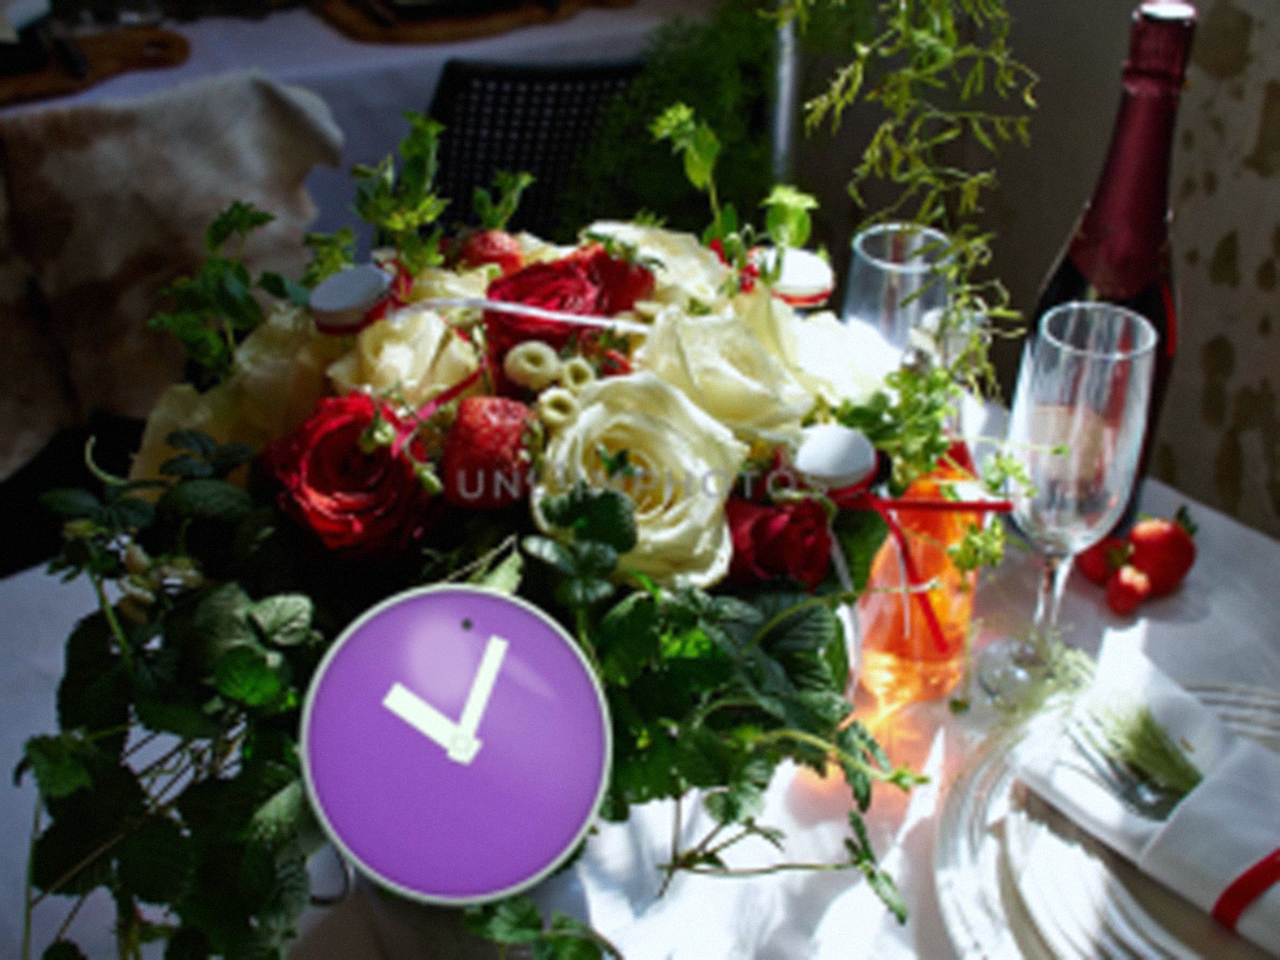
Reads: **10:03**
